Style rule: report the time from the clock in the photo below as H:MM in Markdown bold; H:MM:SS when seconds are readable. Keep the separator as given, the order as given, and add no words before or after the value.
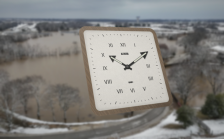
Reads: **10:10**
